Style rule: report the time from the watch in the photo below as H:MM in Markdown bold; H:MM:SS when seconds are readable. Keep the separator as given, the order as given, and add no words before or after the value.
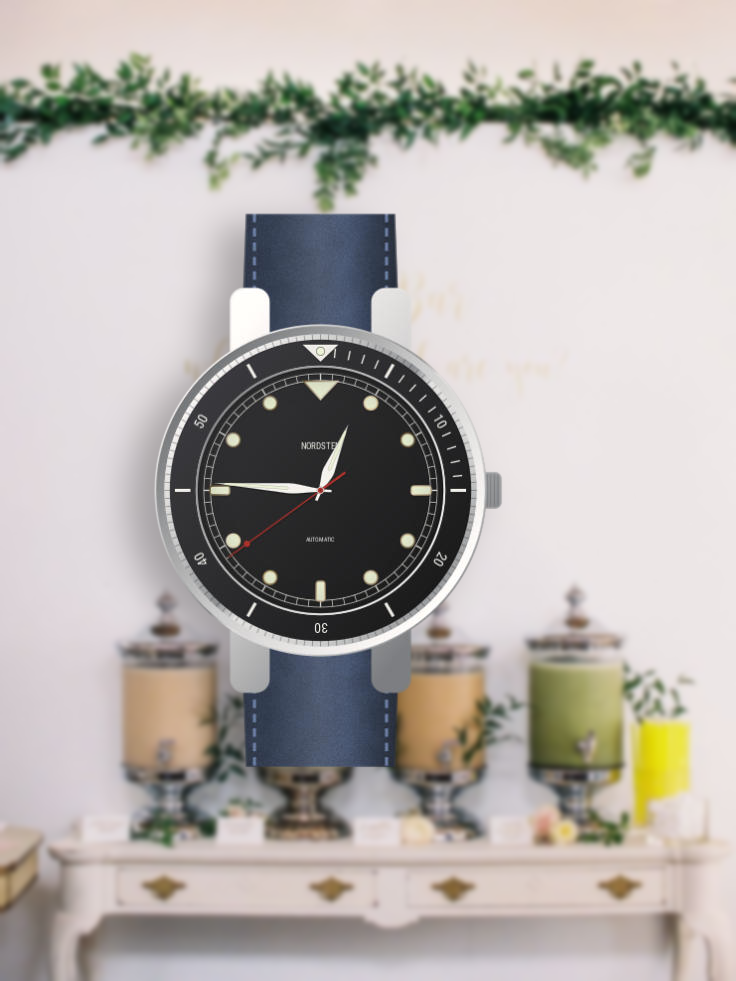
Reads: **12:45:39**
